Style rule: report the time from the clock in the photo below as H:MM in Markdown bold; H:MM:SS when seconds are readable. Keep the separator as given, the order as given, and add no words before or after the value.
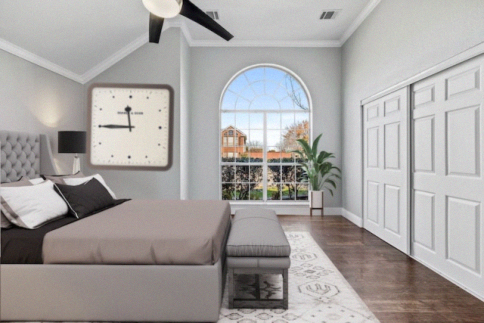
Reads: **11:45**
